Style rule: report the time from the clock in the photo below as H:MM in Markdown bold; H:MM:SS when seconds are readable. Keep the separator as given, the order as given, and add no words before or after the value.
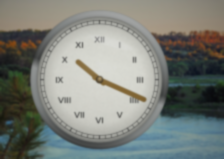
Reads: **10:19**
